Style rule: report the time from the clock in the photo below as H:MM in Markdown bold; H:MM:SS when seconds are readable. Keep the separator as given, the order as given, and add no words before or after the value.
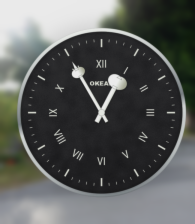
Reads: **12:55**
